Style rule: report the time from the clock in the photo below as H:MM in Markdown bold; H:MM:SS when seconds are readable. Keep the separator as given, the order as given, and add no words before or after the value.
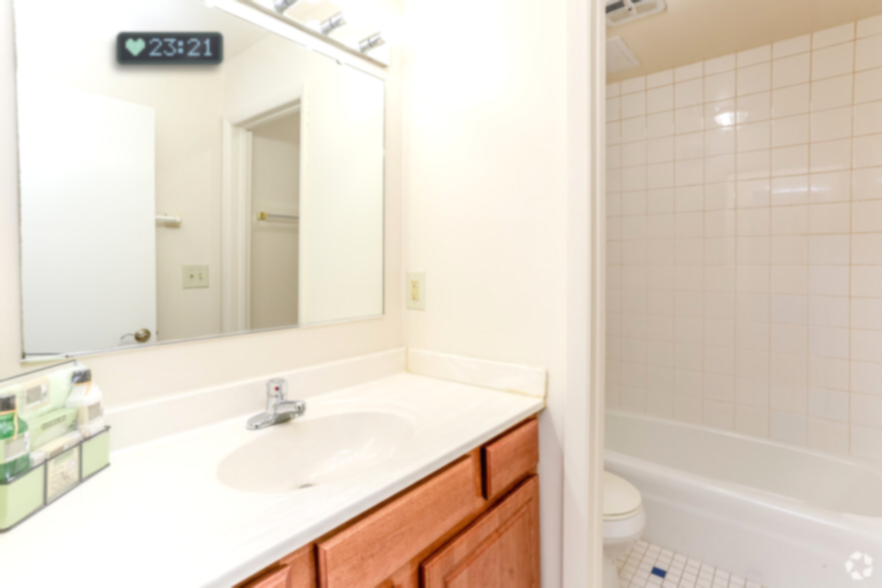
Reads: **23:21**
